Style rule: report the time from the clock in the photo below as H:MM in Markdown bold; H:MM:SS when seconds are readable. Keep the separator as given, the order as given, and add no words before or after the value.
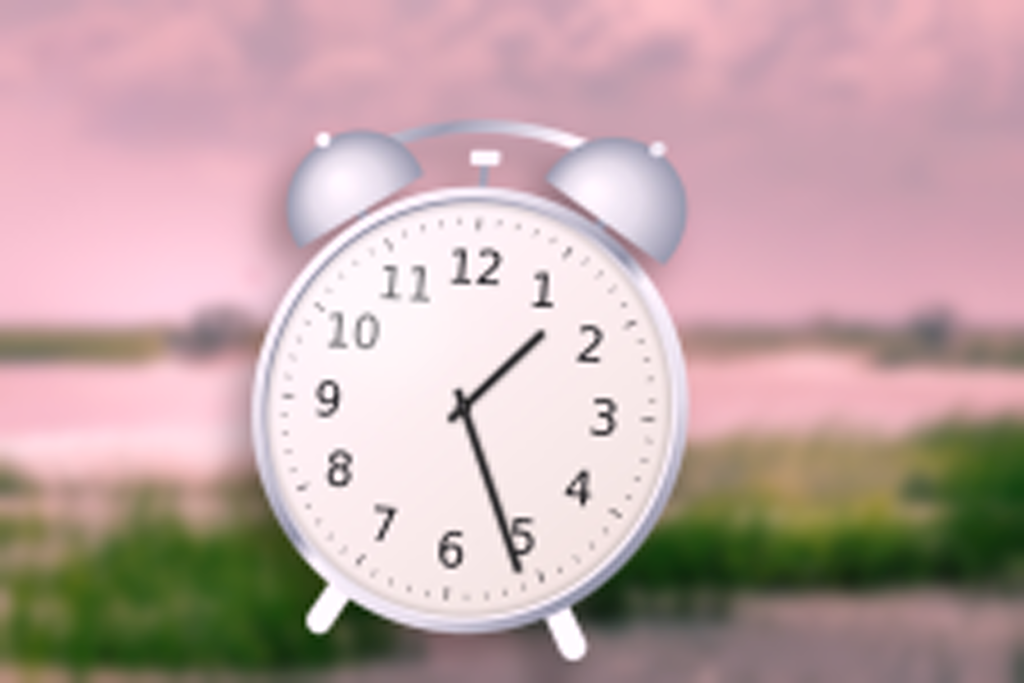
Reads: **1:26**
